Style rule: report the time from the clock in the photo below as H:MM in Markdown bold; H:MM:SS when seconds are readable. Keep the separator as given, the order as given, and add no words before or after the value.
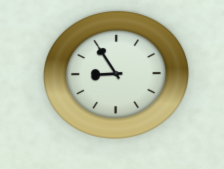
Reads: **8:55**
